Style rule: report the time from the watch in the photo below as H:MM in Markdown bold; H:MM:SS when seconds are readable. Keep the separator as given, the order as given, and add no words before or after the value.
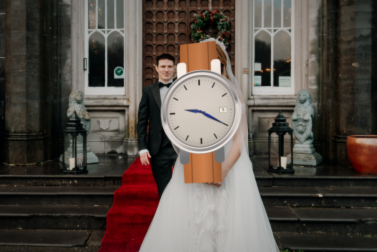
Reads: **9:20**
